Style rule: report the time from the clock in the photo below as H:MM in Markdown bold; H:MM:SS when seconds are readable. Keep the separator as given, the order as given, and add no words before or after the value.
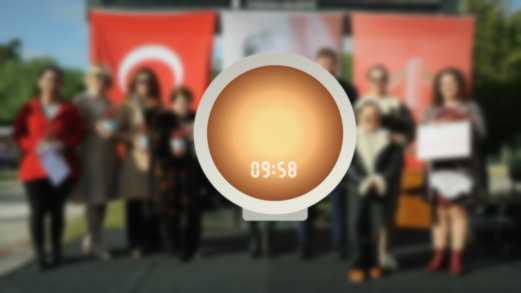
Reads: **9:58**
